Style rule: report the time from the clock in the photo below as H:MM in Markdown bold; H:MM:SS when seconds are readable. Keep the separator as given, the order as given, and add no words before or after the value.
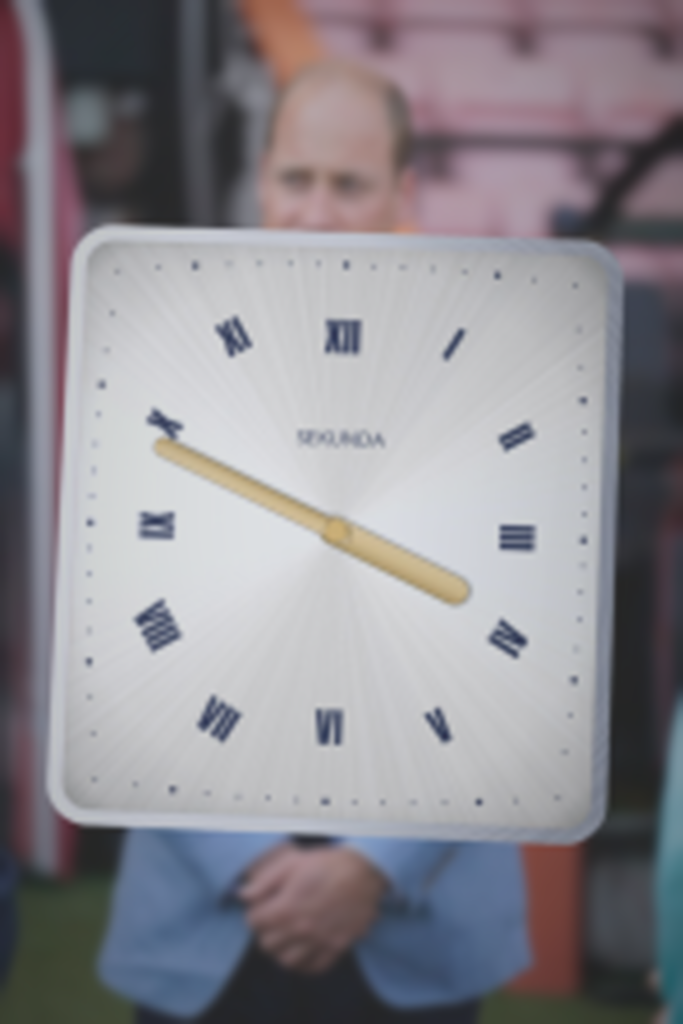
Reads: **3:49**
